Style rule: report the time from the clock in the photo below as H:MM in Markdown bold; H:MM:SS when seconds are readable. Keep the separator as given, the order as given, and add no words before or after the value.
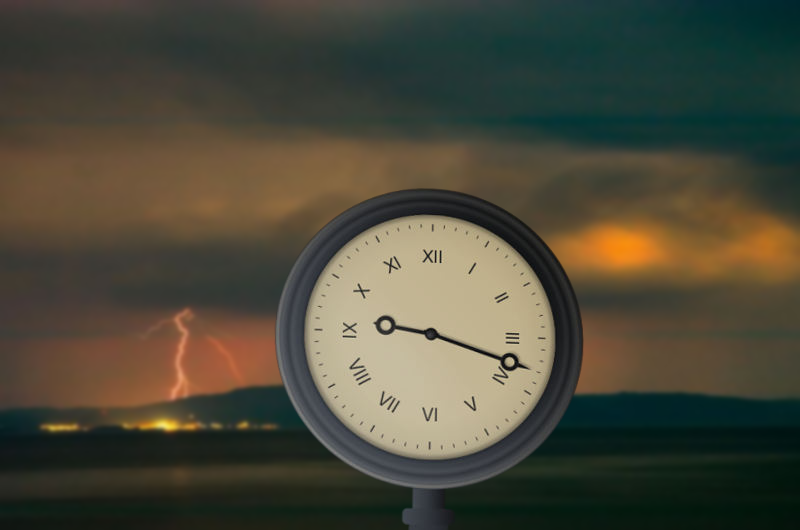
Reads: **9:18**
